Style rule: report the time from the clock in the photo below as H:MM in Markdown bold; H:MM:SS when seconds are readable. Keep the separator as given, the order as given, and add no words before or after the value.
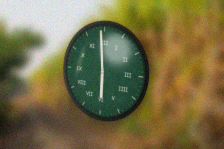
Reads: **5:59**
